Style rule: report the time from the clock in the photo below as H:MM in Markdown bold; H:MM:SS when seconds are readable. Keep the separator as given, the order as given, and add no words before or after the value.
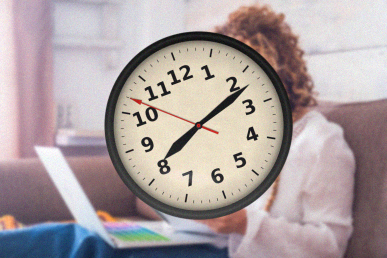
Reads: **8:11:52**
